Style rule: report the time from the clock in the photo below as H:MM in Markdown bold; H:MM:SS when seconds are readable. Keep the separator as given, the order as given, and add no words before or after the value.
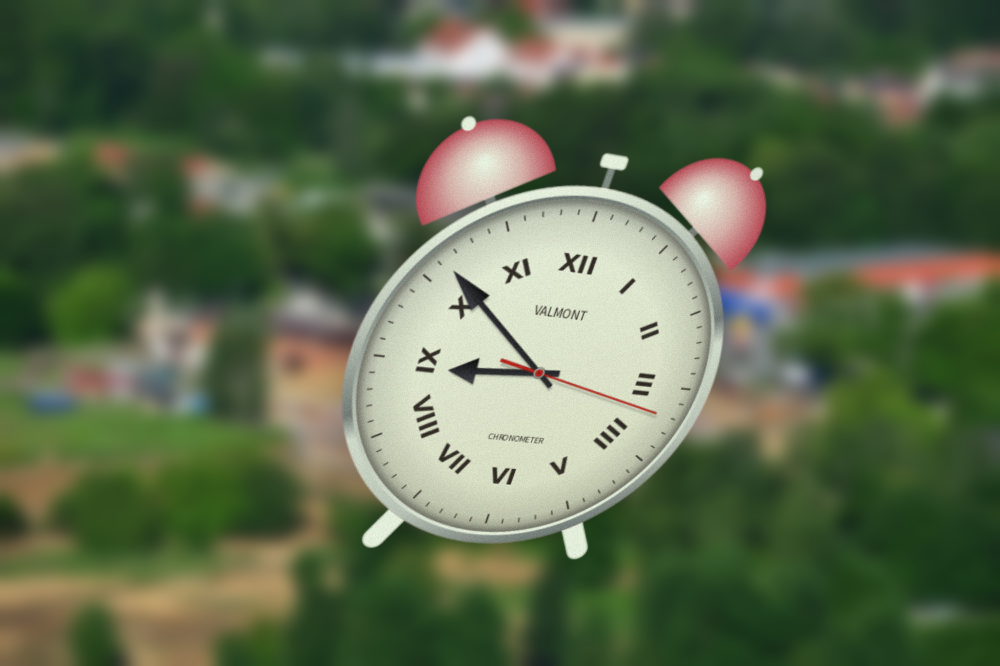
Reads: **8:51:17**
